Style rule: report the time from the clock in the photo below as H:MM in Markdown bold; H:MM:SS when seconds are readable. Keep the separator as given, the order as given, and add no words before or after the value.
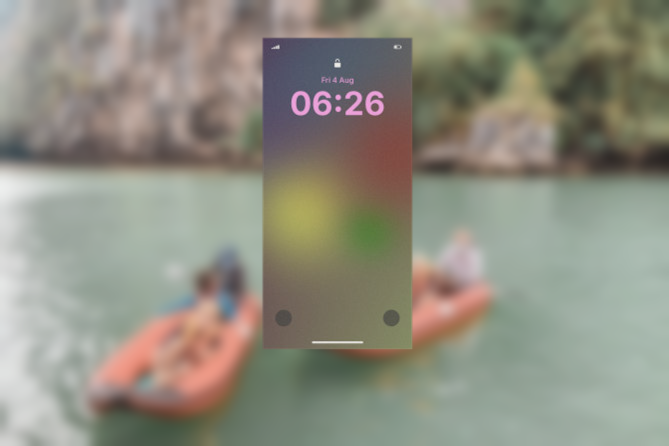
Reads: **6:26**
